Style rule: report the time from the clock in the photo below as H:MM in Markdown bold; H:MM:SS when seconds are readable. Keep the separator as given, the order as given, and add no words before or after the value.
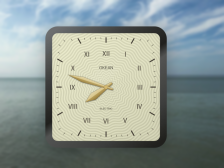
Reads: **7:48**
